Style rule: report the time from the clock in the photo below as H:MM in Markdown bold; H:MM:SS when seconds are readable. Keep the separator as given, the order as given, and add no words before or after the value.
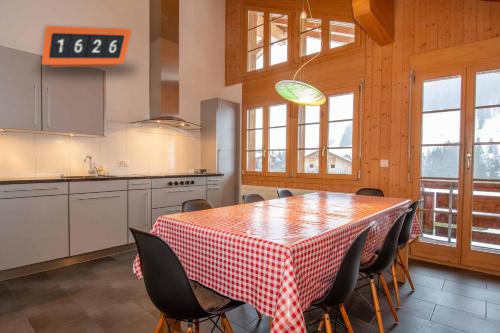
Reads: **16:26**
